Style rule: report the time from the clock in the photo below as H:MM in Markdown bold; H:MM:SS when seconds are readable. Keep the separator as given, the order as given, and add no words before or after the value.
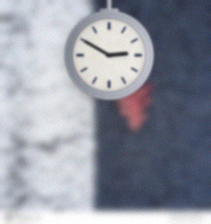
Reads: **2:50**
